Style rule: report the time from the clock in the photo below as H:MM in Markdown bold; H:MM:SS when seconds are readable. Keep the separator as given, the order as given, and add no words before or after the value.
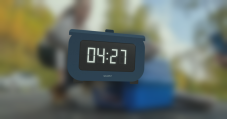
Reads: **4:27**
